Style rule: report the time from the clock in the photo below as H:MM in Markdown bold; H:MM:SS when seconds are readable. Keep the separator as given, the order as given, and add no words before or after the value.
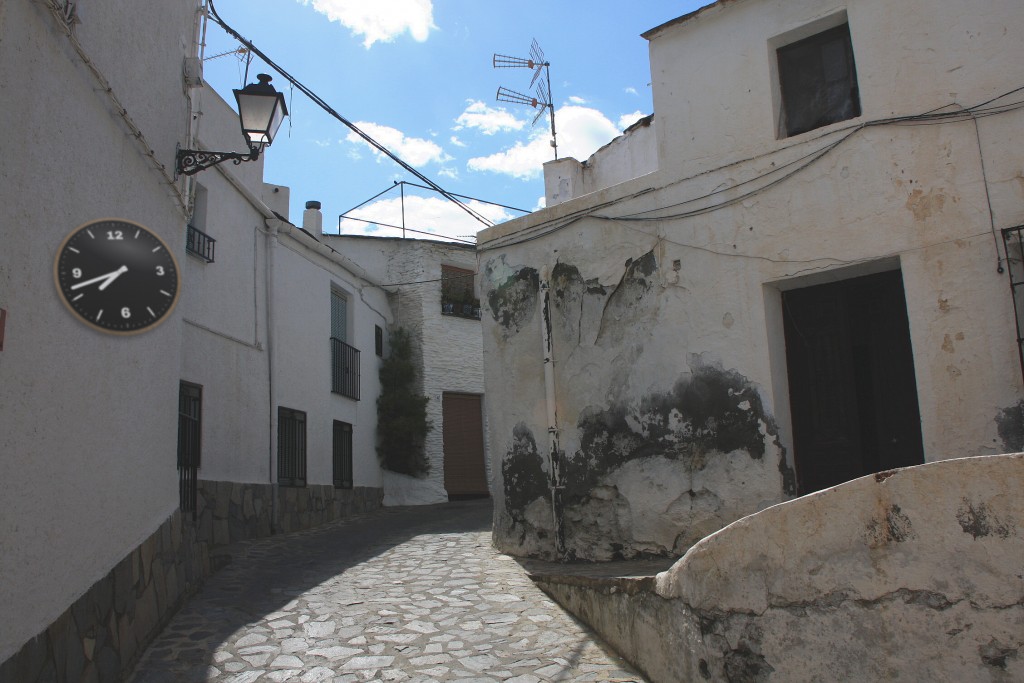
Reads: **7:42**
